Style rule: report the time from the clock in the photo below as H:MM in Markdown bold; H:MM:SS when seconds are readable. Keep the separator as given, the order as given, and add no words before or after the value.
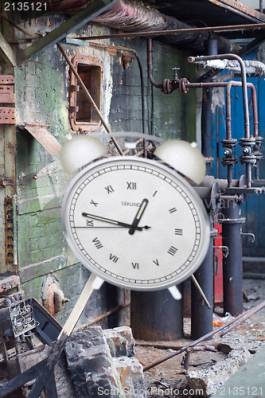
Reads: **12:46:44**
